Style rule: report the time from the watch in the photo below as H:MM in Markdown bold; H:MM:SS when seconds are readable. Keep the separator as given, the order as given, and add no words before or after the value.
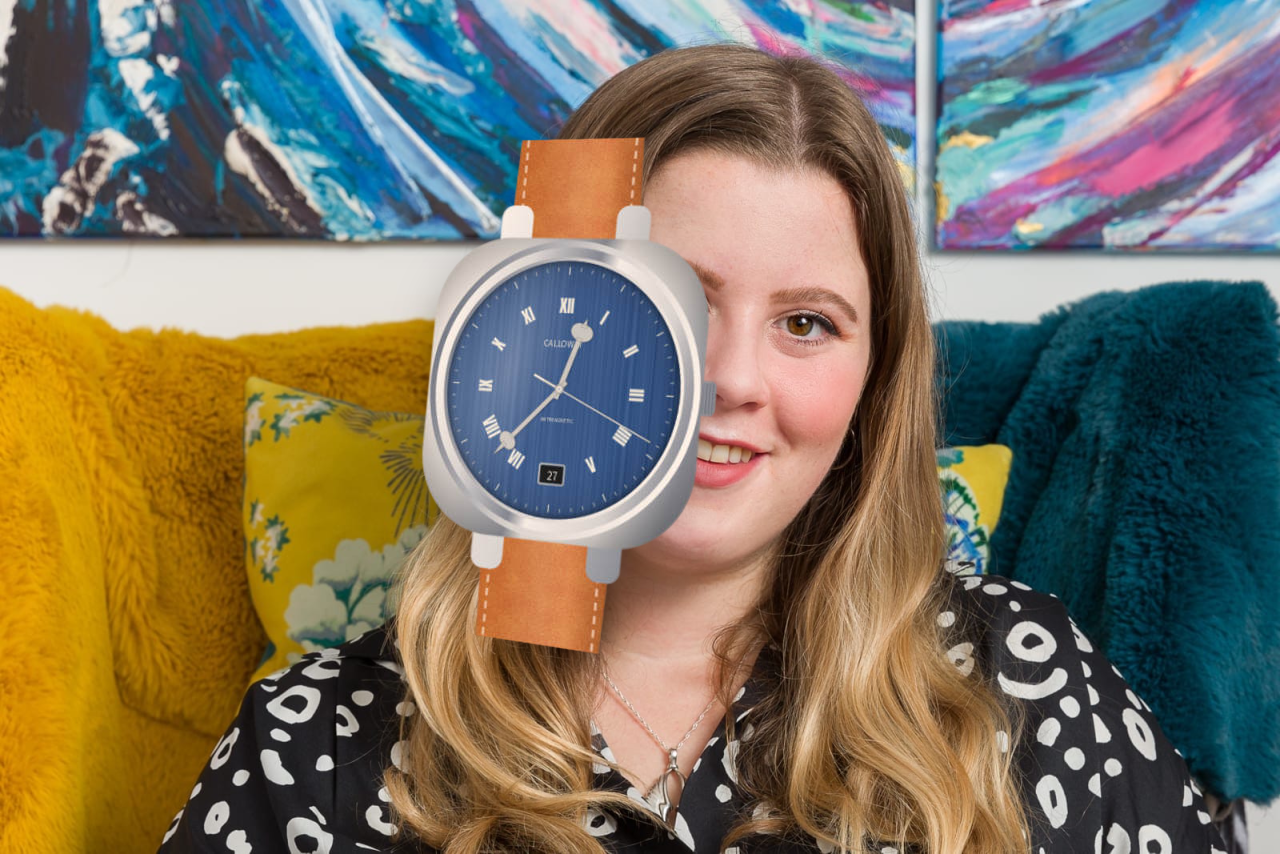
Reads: **12:37:19**
